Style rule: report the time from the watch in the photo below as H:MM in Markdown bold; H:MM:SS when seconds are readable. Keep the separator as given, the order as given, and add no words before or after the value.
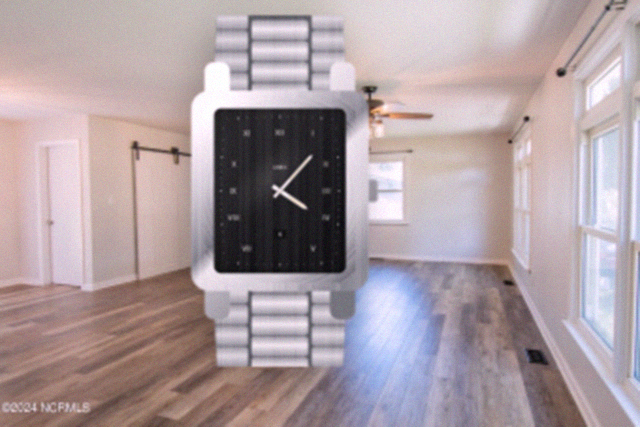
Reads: **4:07**
